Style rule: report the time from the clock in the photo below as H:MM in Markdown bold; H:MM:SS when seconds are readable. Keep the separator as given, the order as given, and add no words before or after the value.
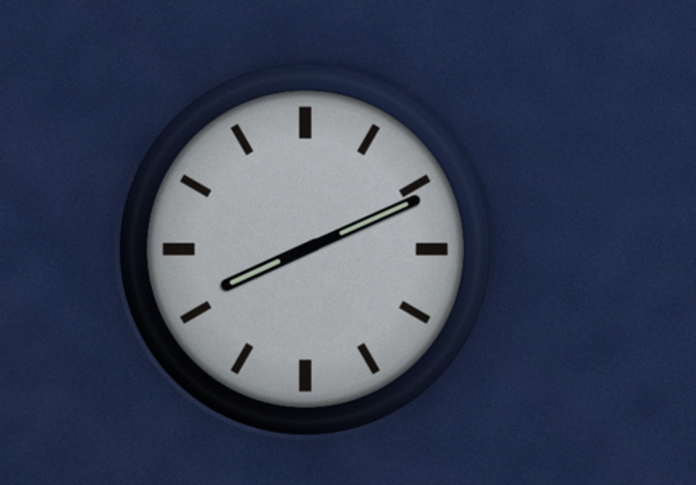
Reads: **8:11**
